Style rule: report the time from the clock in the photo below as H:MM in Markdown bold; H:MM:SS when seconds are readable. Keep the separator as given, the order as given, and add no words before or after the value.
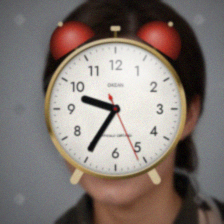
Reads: **9:35:26**
